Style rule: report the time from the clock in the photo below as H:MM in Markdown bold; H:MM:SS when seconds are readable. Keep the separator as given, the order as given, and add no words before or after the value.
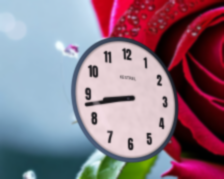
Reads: **8:43**
